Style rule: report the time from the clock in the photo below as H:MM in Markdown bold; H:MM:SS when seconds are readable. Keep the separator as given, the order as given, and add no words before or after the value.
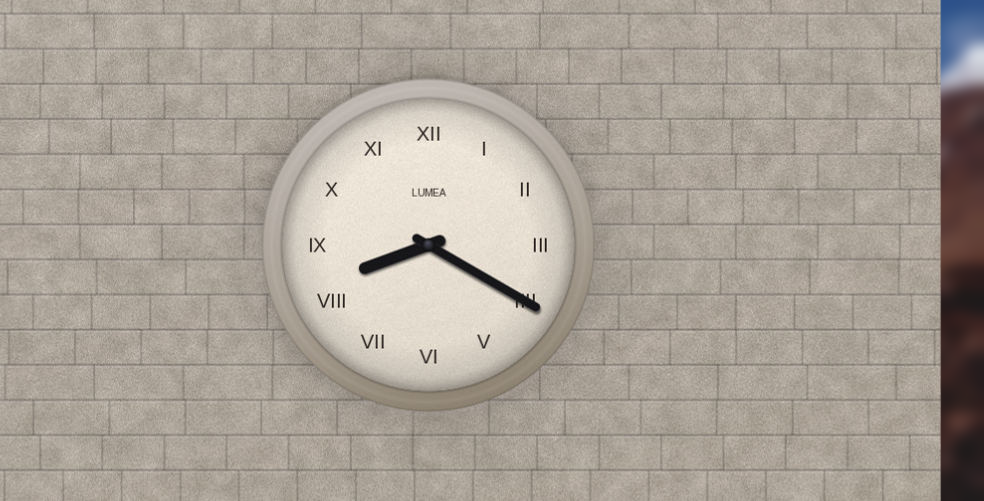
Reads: **8:20**
